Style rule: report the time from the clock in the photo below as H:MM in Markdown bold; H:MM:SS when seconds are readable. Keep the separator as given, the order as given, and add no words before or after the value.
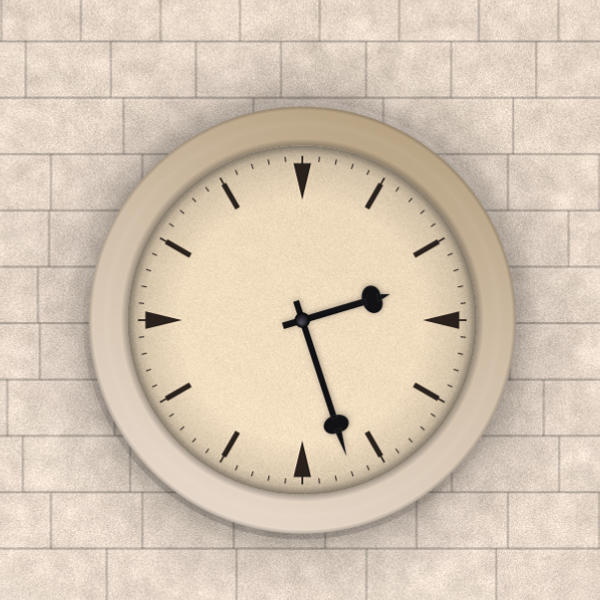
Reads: **2:27**
